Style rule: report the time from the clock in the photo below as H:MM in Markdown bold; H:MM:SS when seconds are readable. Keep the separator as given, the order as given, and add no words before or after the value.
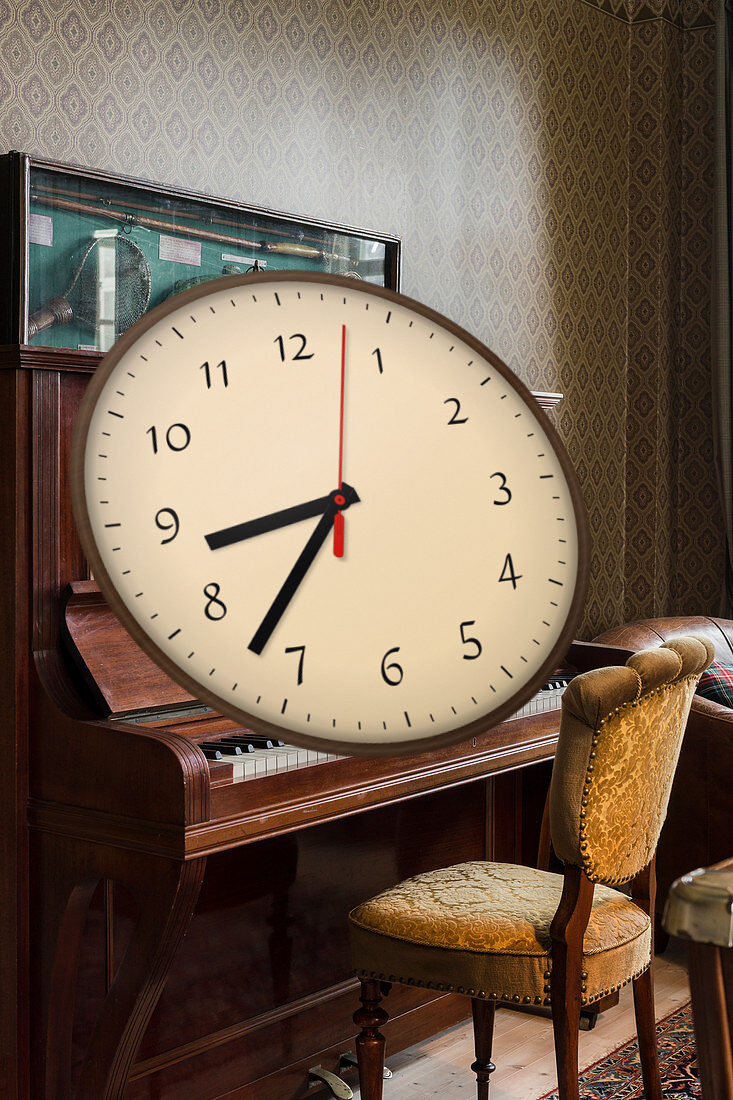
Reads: **8:37:03**
